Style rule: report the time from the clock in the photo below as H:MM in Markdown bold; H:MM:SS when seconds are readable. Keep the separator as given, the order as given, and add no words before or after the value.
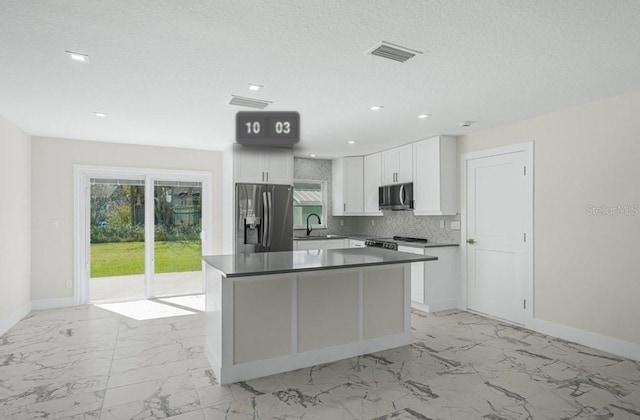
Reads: **10:03**
